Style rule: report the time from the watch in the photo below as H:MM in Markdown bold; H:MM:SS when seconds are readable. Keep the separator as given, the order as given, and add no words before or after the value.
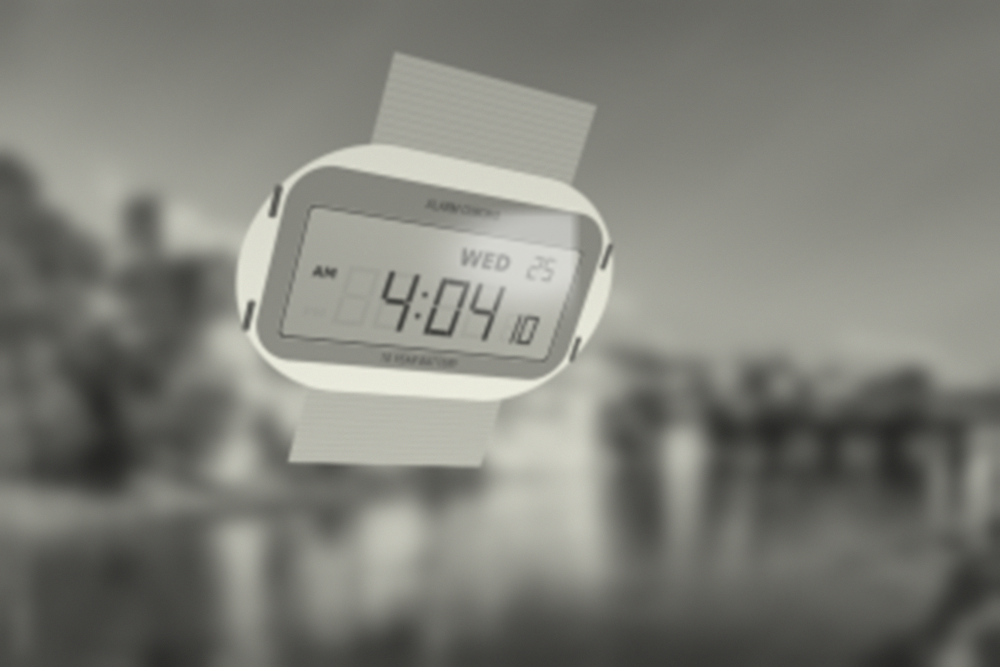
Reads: **4:04:10**
